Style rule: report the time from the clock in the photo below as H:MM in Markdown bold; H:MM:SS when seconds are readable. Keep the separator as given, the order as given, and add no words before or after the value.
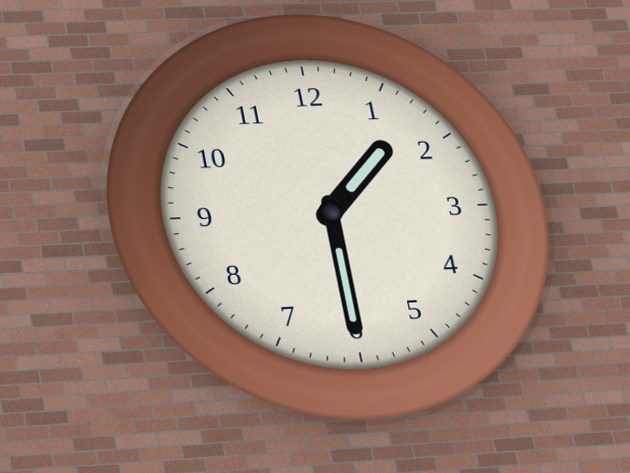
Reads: **1:30**
